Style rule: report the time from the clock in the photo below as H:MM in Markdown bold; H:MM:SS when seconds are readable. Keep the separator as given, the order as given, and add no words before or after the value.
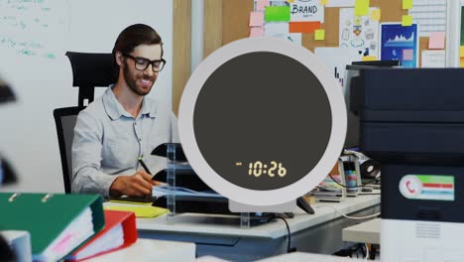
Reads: **10:26**
